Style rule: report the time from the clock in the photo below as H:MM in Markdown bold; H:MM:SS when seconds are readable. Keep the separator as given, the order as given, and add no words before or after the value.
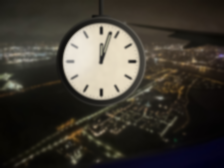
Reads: **12:03**
